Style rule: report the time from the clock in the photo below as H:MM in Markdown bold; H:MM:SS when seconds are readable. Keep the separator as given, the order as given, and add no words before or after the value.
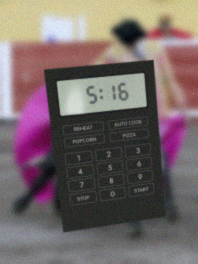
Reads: **5:16**
